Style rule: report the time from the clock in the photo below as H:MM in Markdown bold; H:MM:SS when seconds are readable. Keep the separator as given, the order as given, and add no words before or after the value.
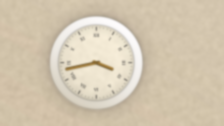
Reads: **3:43**
